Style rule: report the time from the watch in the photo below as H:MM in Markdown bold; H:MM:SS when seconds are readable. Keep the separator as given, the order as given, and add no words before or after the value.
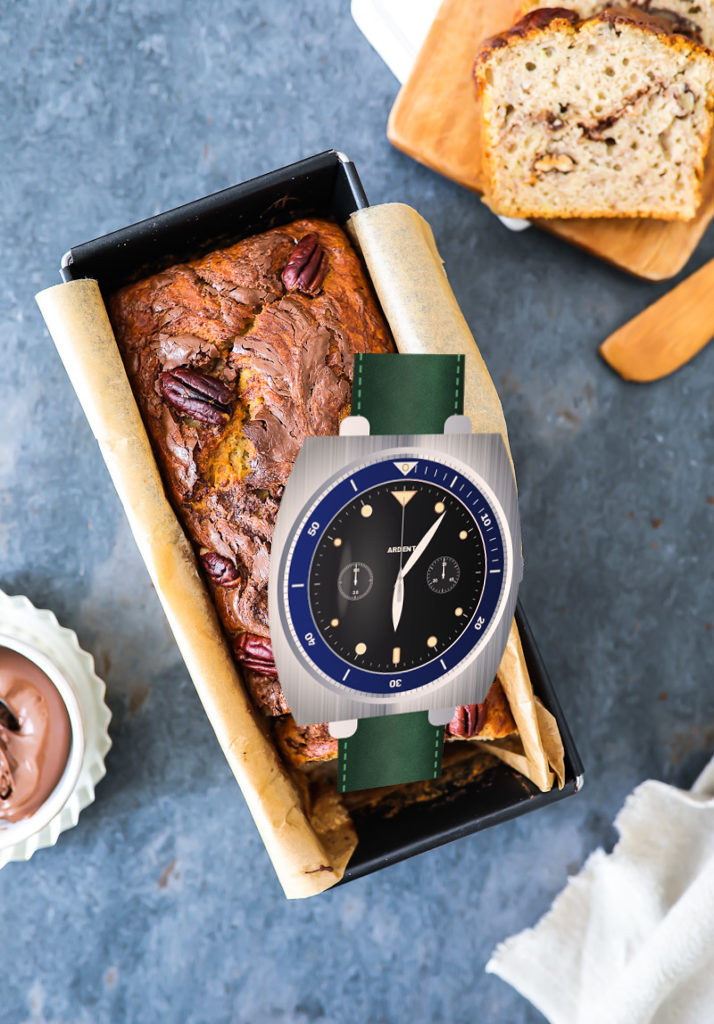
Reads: **6:06**
